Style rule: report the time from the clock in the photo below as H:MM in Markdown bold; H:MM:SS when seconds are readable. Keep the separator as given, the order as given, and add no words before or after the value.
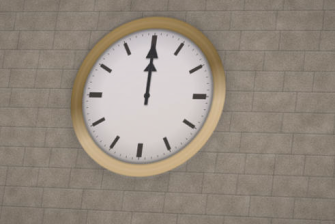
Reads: **12:00**
